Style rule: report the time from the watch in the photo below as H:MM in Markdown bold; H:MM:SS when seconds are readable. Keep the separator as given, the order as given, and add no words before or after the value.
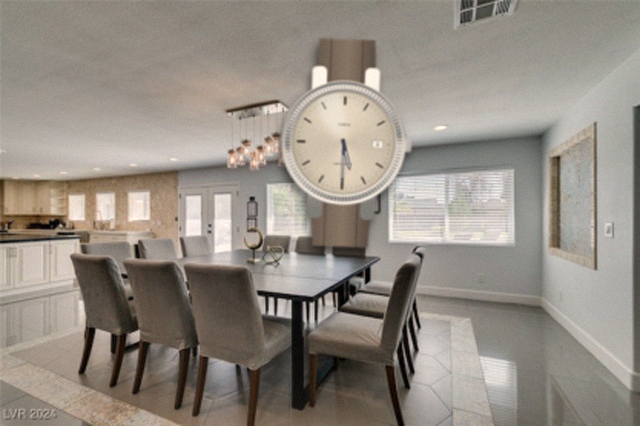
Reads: **5:30**
